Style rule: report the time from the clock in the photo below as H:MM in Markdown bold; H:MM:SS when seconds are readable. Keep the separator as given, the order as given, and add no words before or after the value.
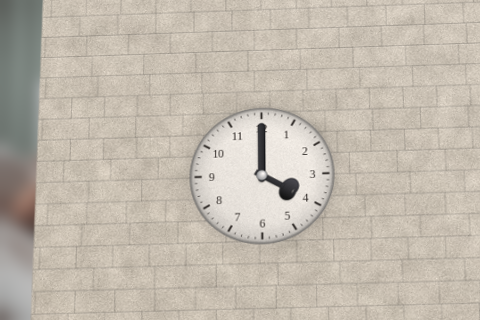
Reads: **4:00**
